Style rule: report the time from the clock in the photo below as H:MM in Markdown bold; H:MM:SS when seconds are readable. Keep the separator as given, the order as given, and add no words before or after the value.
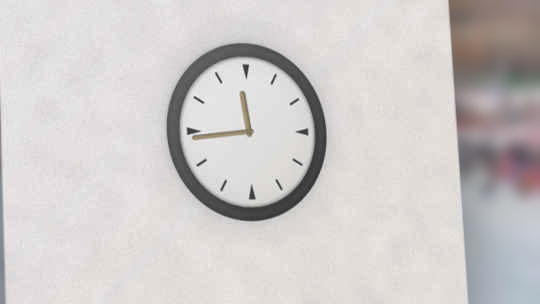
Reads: **11:44**
